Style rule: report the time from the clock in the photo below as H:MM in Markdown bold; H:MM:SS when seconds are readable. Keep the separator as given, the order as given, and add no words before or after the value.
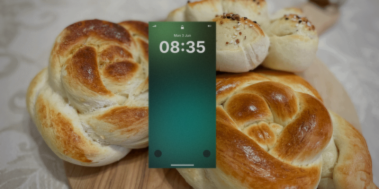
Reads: **8:35**
